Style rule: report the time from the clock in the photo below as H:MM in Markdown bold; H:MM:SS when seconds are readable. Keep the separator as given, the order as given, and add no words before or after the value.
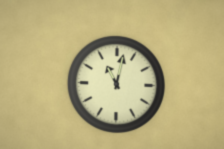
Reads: **11:02**
